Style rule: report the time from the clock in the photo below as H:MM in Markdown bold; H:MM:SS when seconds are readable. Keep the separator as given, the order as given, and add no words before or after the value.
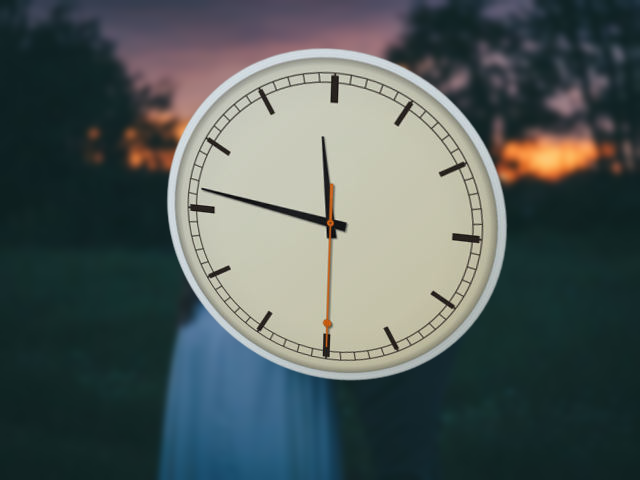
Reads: **11:46:30**
